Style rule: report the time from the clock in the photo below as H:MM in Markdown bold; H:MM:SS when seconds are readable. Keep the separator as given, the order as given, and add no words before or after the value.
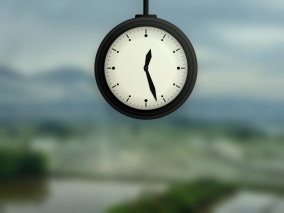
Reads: **12:27**
